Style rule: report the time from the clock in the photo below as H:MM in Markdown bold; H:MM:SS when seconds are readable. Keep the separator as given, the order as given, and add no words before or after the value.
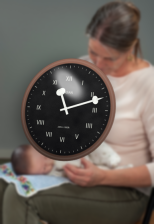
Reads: **11:12**
